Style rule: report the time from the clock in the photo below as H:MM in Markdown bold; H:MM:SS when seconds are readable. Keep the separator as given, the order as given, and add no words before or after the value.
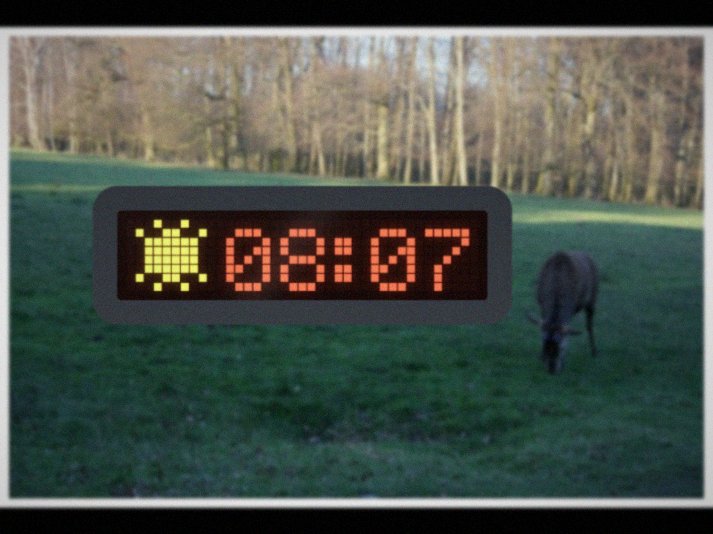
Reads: **8:07**
